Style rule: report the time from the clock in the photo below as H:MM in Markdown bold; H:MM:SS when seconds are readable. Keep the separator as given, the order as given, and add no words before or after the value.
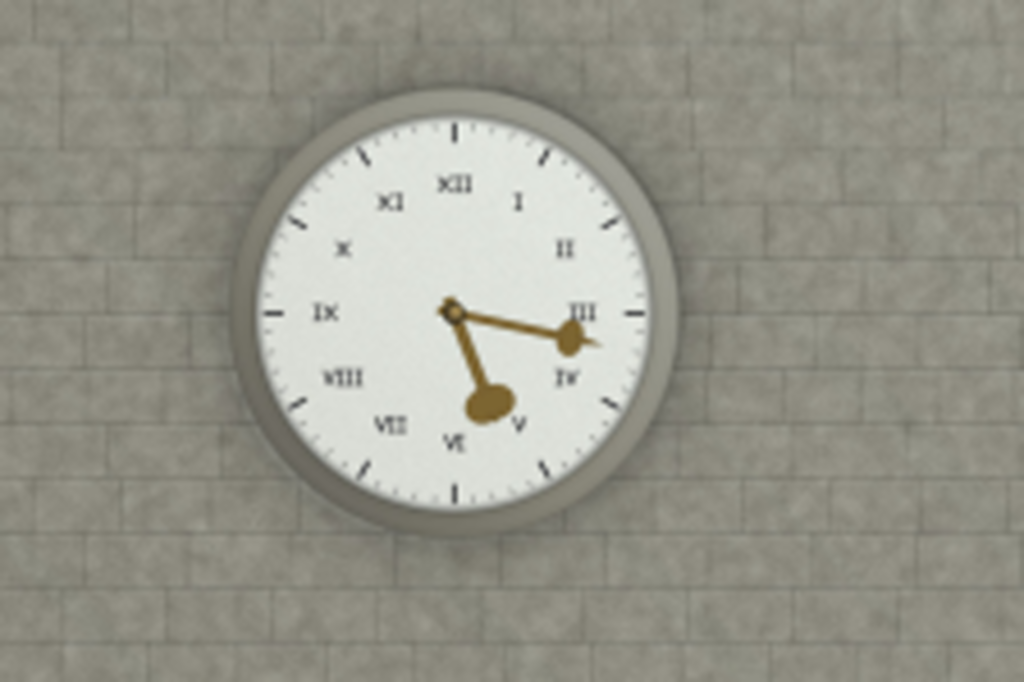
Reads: **5:17**
